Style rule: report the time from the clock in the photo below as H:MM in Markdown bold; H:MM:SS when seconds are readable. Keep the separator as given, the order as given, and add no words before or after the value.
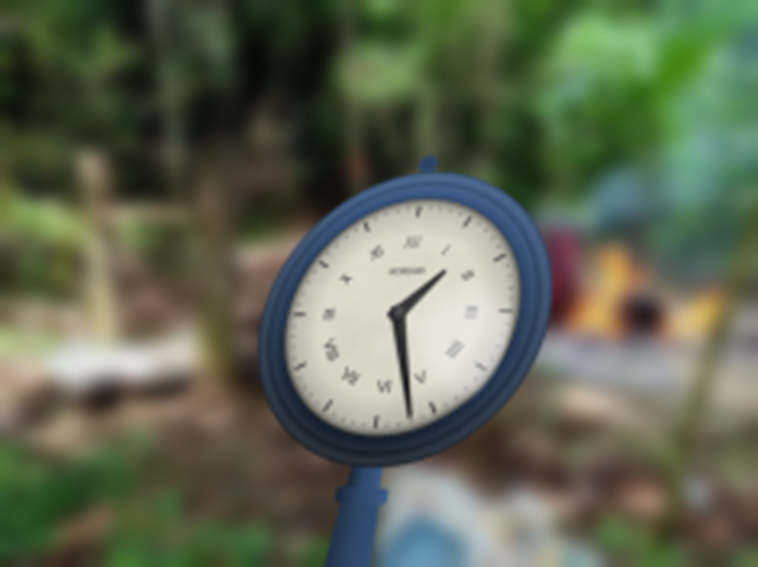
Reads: **1:27**
